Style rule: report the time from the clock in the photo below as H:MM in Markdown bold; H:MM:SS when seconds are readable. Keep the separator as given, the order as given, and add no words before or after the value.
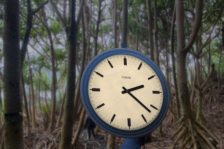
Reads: **2:22**
